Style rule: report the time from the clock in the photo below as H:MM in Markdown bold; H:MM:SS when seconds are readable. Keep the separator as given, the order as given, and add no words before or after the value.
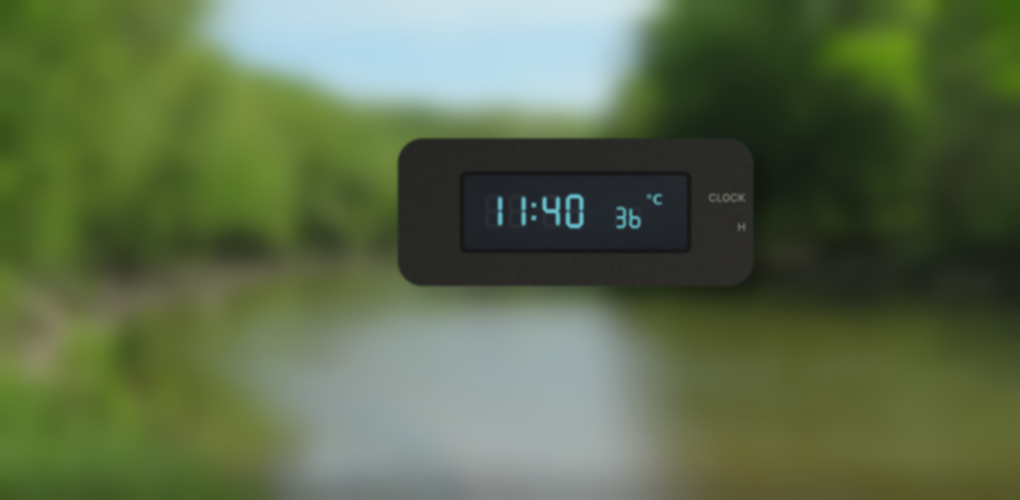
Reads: **11:40**
